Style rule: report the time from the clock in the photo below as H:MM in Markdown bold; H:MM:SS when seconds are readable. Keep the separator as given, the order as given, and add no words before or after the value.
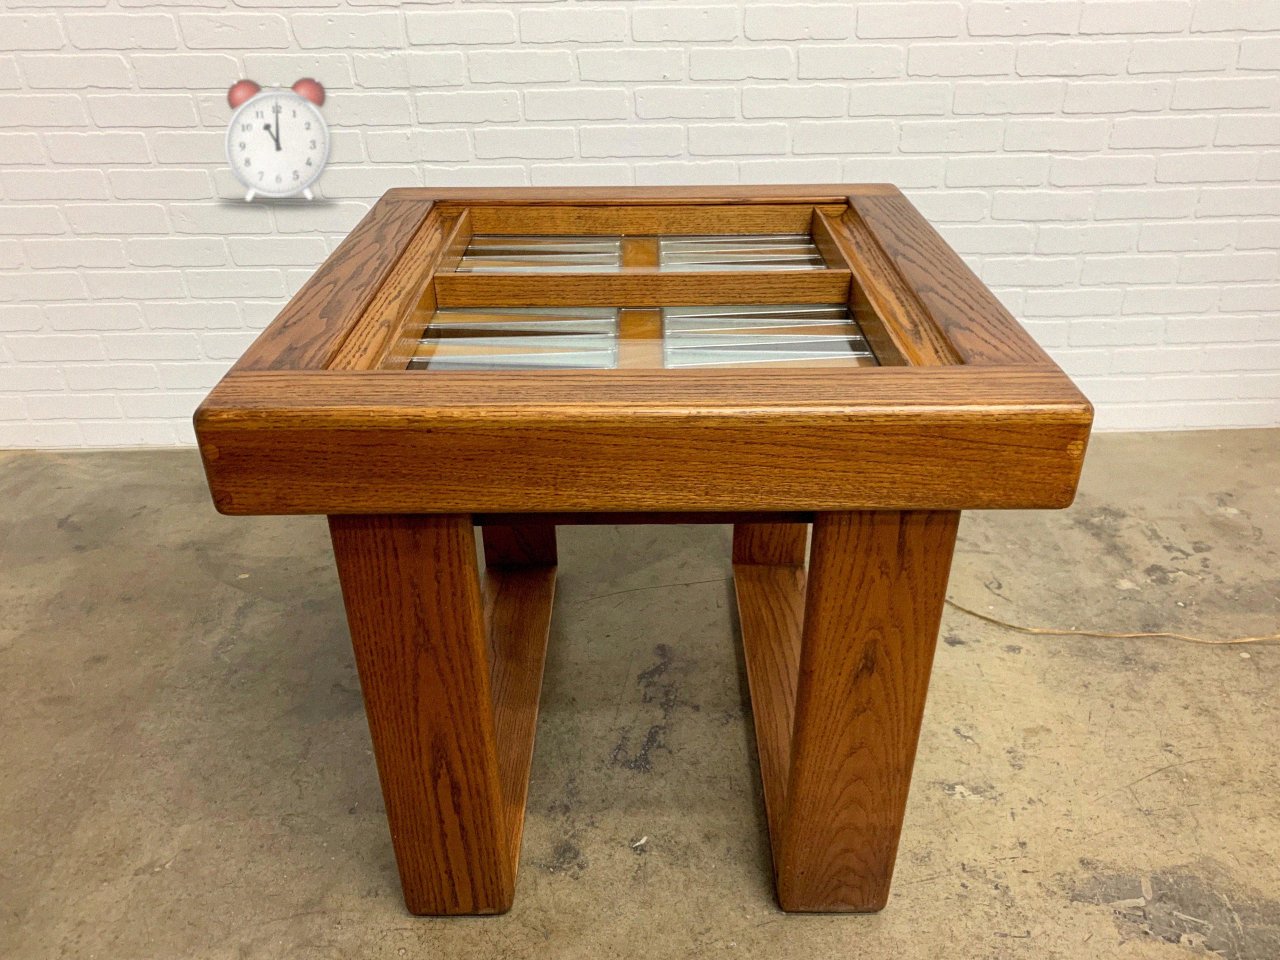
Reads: **11:00**
